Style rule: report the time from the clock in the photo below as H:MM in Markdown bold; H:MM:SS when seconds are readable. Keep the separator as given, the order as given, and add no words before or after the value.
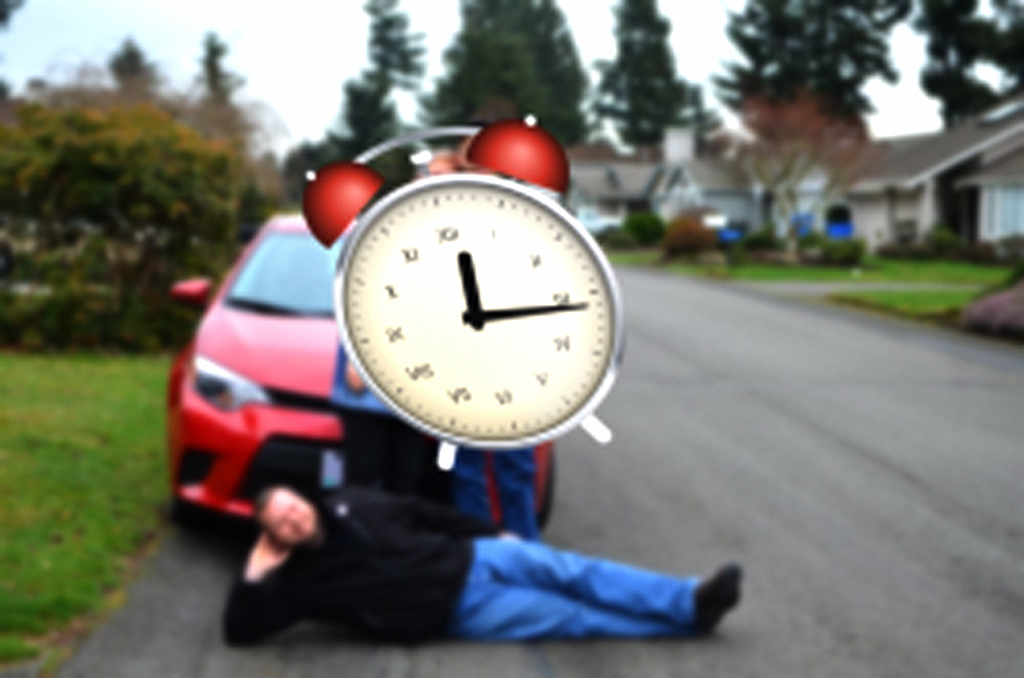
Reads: **12:16**
